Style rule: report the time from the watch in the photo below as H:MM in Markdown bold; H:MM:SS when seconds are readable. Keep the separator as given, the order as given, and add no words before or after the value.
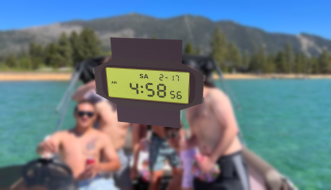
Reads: **4:58:56**
